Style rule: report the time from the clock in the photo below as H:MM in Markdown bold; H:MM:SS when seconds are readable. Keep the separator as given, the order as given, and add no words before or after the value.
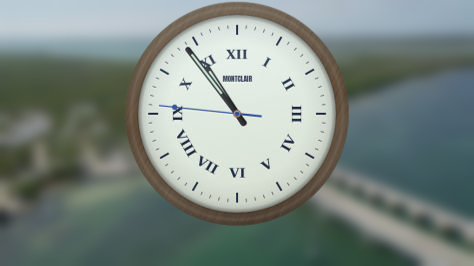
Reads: **10:53:46**
